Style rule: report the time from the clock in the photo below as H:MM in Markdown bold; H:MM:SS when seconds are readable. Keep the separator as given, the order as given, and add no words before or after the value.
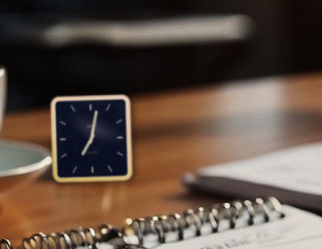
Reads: **7:02**
